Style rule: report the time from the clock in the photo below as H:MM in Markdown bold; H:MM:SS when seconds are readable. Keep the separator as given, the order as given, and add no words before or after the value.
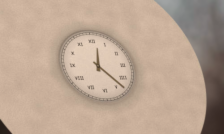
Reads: **12:23**
